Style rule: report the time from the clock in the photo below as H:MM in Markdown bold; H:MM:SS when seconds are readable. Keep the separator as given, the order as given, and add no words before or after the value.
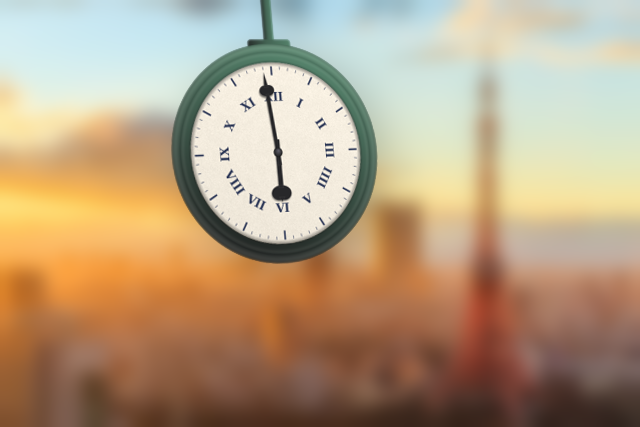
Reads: **5:59**
